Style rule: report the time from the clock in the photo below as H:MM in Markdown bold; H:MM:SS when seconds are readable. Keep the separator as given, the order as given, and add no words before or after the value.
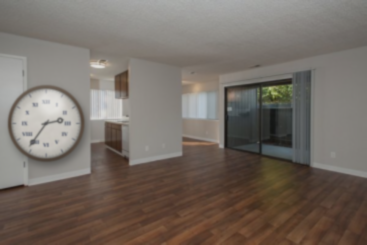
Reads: **2:36**
